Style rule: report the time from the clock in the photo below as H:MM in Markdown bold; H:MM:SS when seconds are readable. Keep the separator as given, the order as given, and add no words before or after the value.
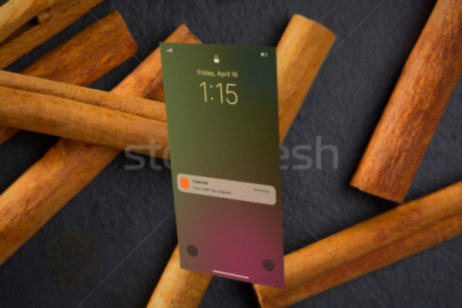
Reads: **1:15**
